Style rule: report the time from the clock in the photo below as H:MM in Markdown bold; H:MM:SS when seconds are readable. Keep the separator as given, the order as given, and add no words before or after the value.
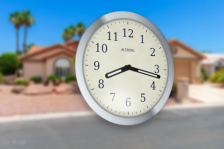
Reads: **8:17**
